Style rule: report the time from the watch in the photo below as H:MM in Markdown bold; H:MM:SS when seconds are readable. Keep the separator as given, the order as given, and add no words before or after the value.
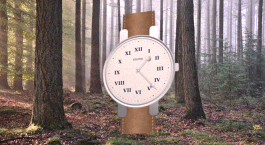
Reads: **1:23**
